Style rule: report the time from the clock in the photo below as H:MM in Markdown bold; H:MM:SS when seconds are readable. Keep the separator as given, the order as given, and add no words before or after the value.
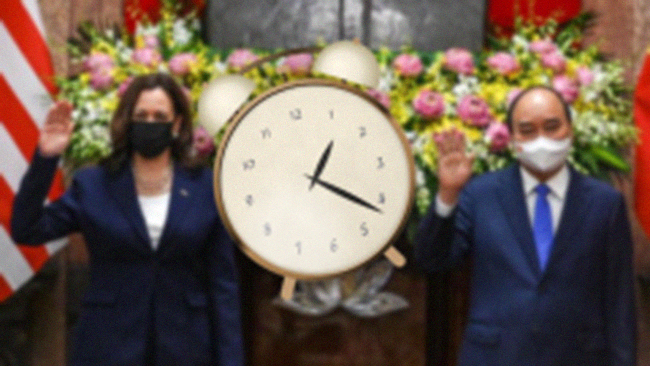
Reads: **1:22**
